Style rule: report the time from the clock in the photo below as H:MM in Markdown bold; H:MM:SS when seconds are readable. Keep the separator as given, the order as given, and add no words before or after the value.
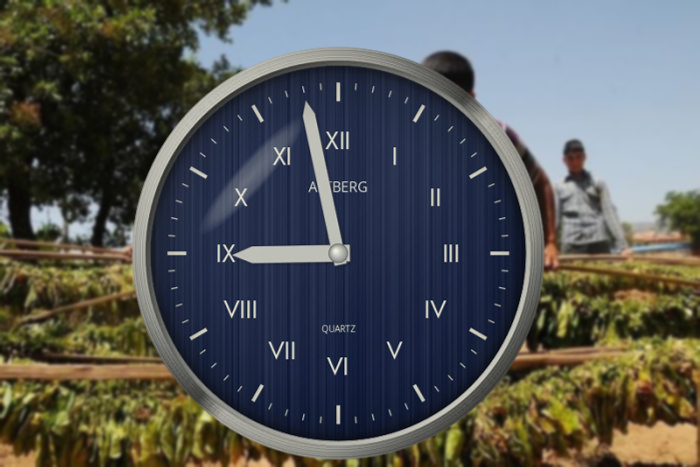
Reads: **8:58**
